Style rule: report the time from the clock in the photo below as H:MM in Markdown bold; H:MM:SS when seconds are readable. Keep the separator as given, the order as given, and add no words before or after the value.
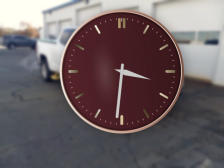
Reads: **3:31**
